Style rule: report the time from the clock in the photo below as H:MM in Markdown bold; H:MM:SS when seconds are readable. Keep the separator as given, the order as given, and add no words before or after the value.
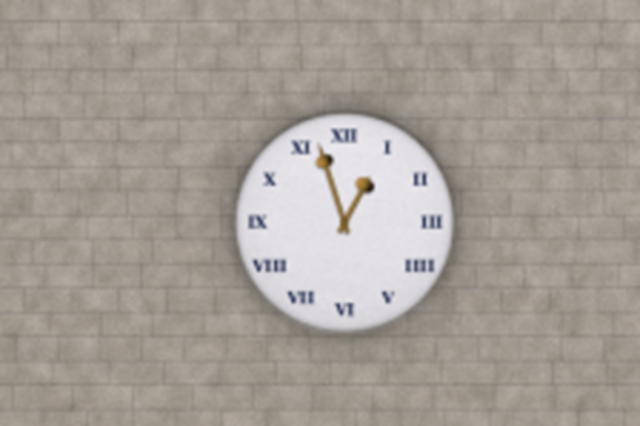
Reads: **12:57**
